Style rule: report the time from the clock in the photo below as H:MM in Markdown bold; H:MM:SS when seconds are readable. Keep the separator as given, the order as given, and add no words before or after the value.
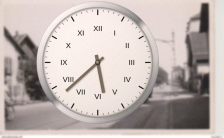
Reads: **5:38**
